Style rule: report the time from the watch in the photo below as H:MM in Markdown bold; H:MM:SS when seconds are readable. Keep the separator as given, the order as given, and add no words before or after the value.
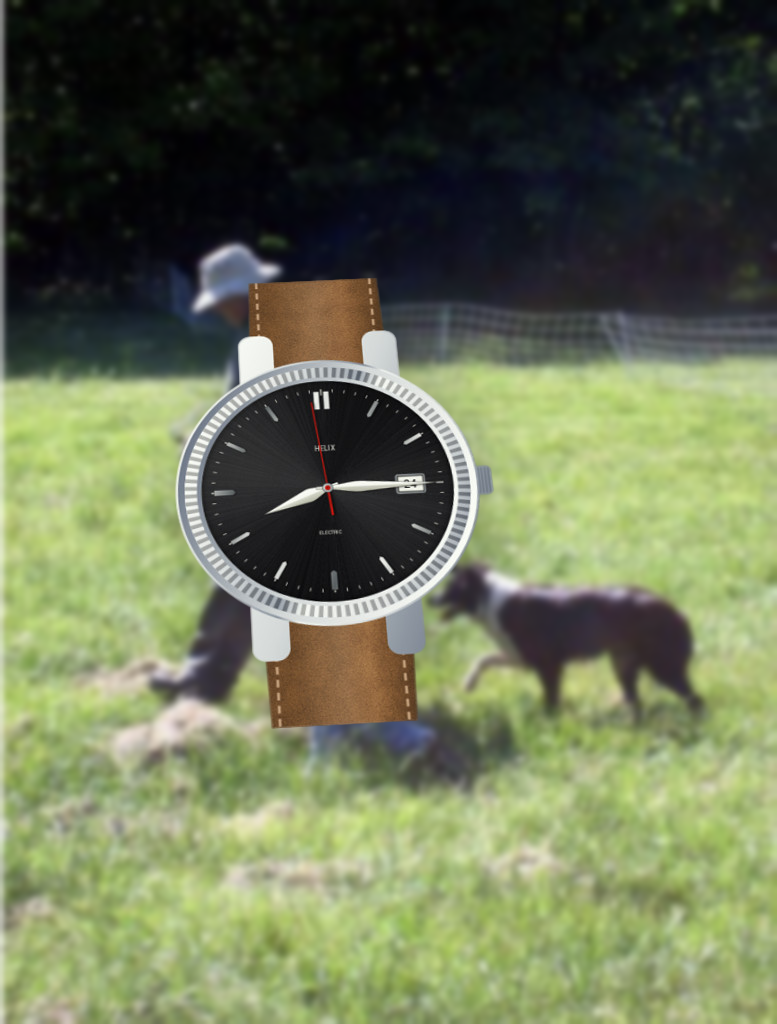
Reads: **8:14:59**
